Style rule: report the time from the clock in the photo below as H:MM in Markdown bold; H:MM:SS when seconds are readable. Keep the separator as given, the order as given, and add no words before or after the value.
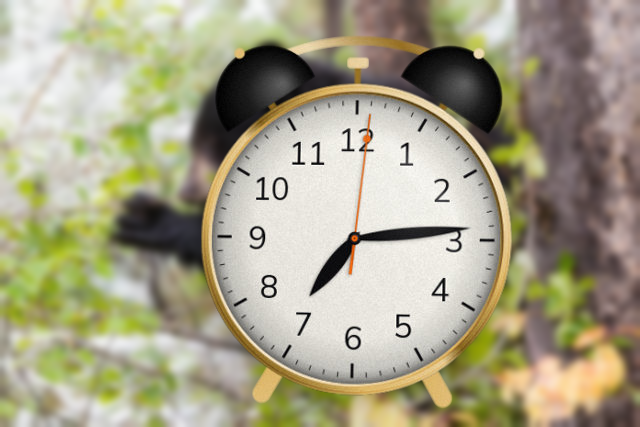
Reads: **7:14:01**
